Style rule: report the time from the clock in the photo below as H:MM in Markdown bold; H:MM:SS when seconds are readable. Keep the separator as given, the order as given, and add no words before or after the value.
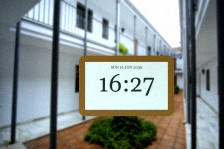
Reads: **16:27**
